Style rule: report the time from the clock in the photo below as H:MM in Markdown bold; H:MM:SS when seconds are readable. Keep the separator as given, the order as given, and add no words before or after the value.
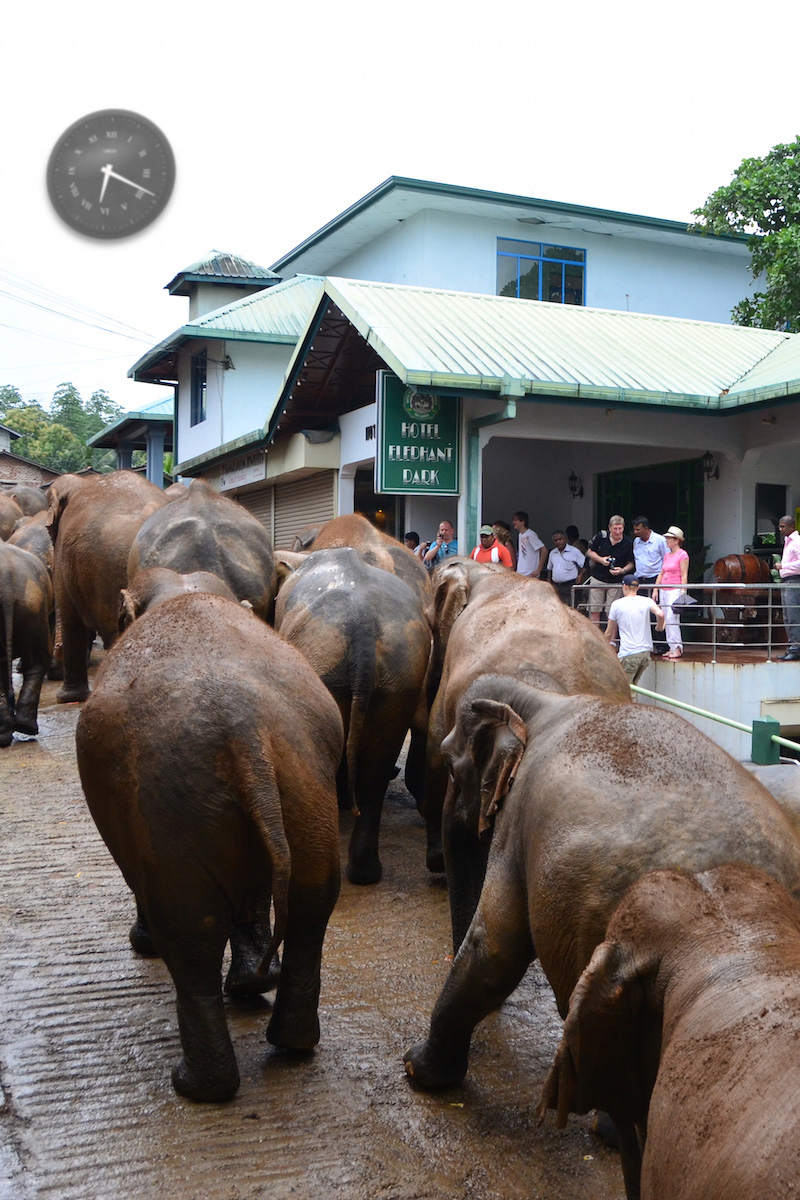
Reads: **6:19**
